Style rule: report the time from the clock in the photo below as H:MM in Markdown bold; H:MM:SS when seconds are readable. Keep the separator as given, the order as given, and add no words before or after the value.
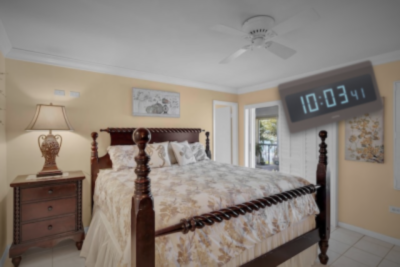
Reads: **10:03**
